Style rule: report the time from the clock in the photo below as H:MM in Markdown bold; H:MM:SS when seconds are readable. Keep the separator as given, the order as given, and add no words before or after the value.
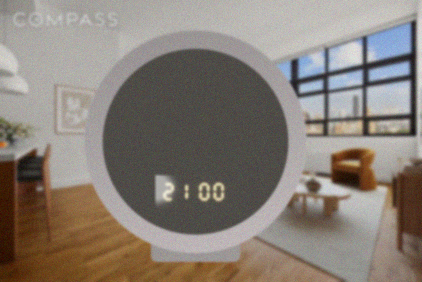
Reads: **21:00**
